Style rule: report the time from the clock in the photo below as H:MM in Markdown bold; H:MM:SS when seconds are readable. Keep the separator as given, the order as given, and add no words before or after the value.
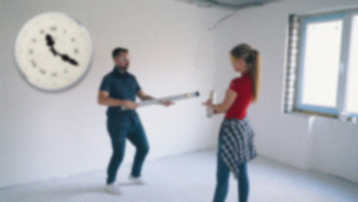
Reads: **11:20**
